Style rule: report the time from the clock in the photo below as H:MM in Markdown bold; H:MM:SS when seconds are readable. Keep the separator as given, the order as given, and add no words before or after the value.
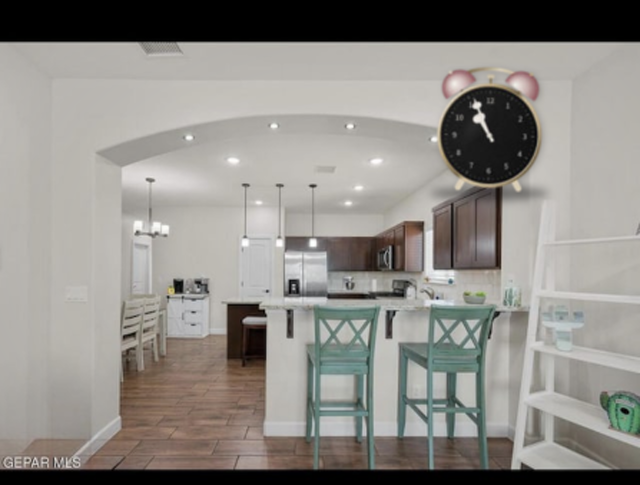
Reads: **10:56**
